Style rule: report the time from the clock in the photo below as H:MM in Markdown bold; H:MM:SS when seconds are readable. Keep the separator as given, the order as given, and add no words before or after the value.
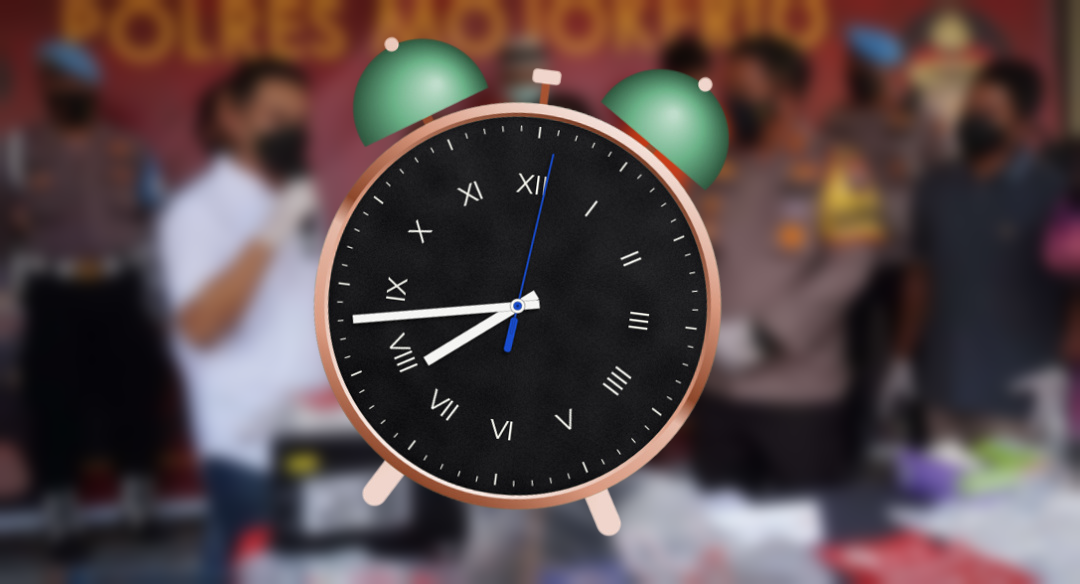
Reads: **7:43:01**
